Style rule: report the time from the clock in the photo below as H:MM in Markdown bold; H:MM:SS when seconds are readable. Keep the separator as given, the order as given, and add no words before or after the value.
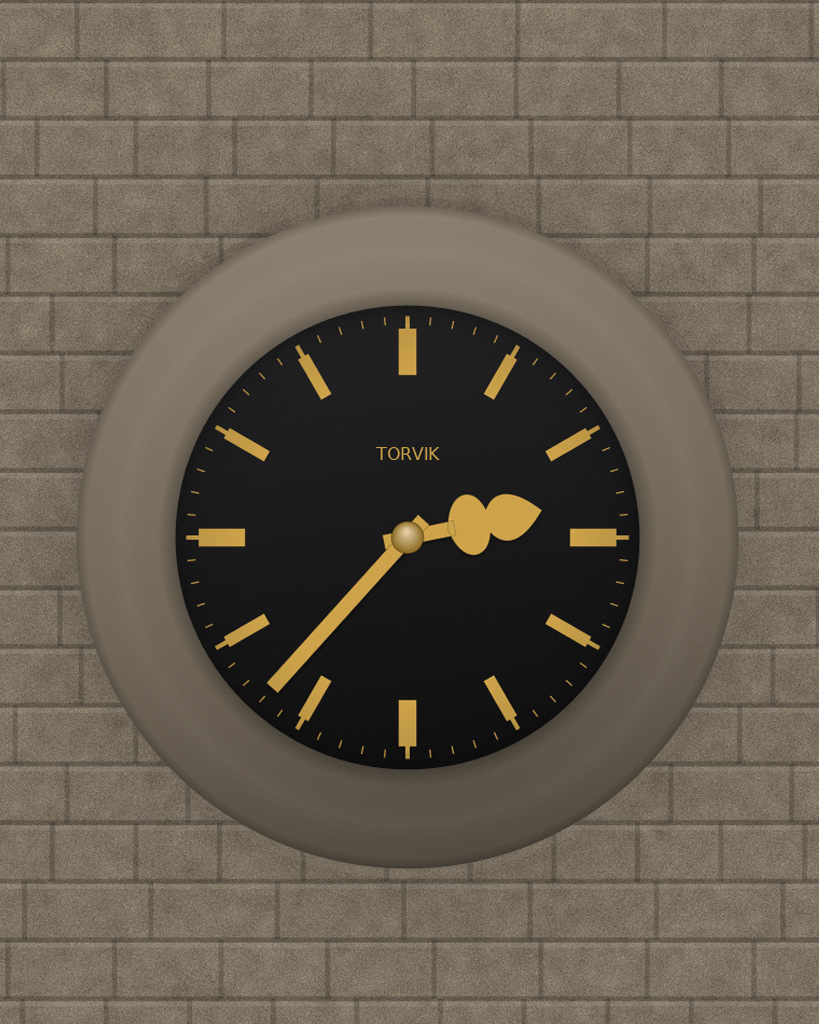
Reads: **2:37**
